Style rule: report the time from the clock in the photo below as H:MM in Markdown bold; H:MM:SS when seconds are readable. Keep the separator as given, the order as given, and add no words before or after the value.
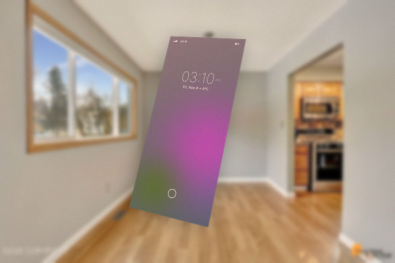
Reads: **3:10**
